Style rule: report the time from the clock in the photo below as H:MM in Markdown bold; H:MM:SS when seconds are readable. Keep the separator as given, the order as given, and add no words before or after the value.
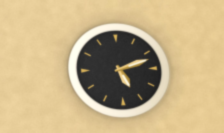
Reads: **5:12**
